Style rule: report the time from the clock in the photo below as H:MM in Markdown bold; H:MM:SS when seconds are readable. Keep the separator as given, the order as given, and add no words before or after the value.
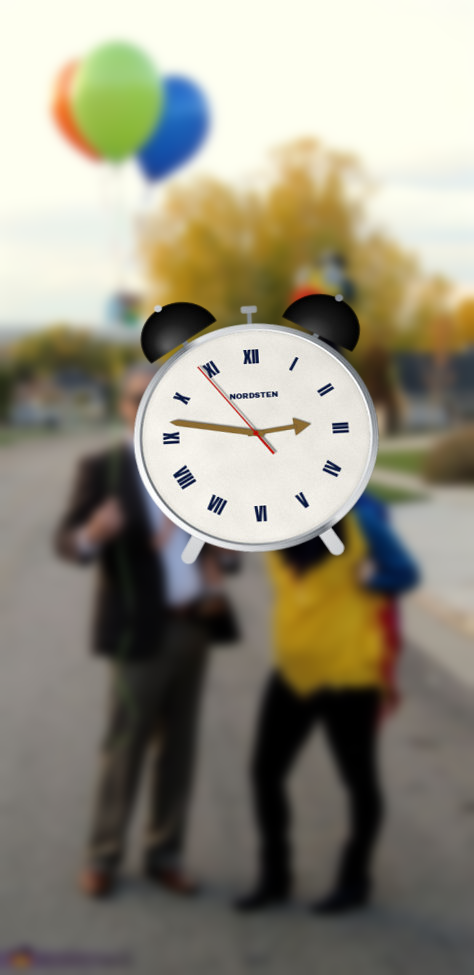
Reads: **2:46:54**
